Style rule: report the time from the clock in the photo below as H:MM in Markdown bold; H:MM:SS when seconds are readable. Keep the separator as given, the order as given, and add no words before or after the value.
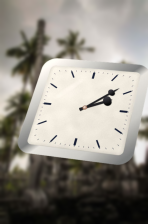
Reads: **2:08**
